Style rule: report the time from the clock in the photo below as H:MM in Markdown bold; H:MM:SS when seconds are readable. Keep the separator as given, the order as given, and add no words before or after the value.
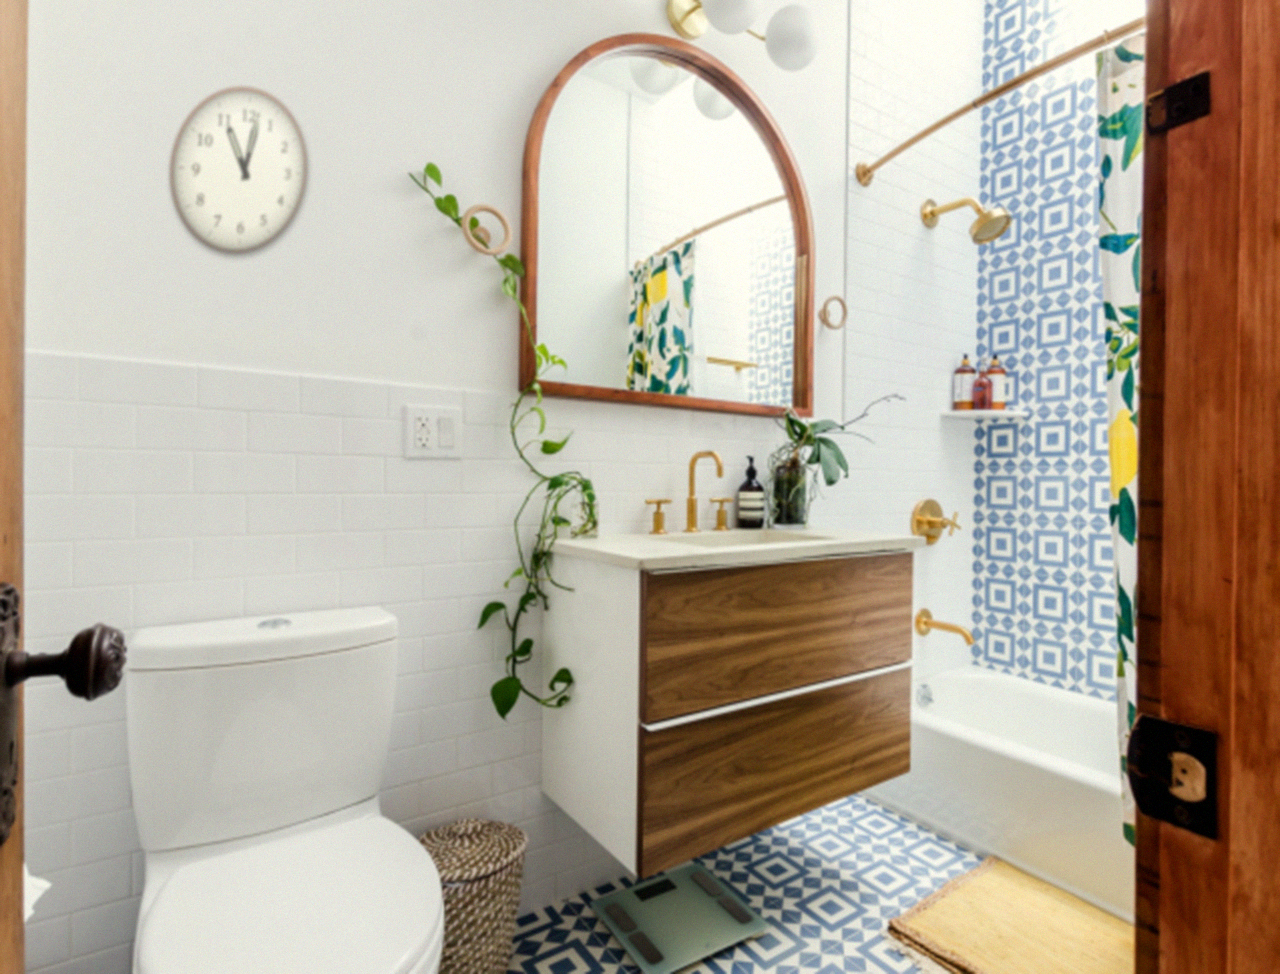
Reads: **11:02**
